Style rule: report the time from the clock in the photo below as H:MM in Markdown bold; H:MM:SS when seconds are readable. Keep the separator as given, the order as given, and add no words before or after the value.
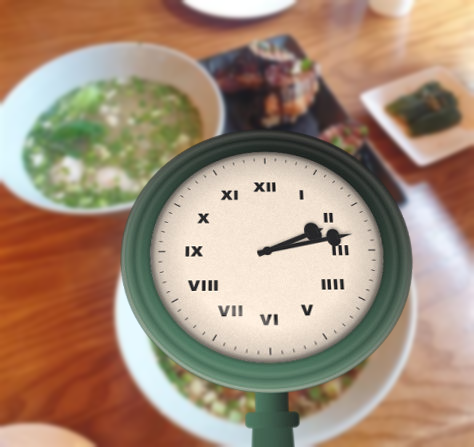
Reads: **2:13**
